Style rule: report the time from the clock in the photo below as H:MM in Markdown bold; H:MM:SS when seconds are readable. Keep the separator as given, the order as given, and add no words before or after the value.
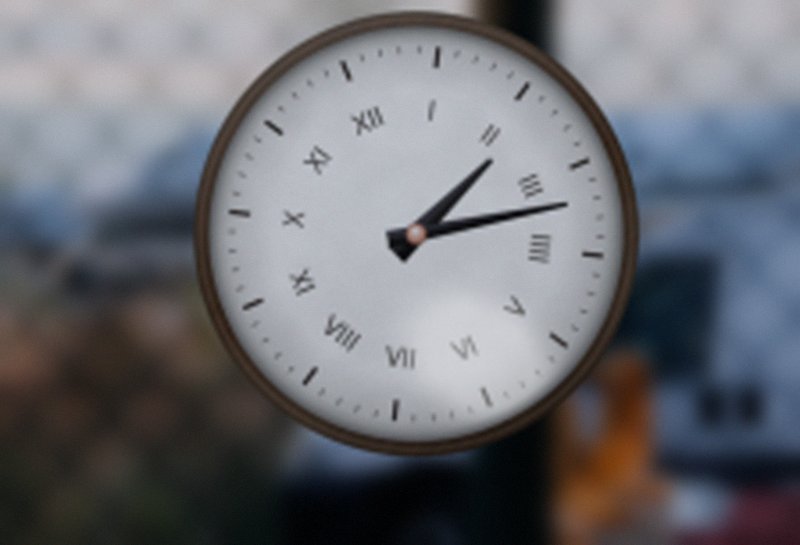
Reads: **2:17**
